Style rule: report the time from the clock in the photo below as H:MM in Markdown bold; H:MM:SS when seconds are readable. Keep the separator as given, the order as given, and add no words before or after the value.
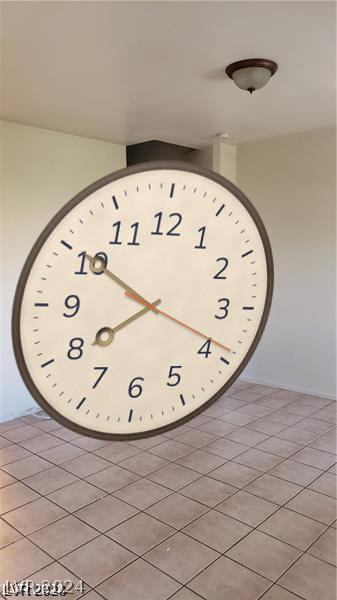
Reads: **7:50:19**
